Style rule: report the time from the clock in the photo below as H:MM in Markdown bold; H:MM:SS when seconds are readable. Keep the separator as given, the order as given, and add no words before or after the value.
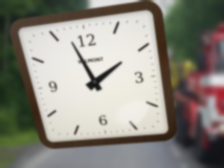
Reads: **1:57**
